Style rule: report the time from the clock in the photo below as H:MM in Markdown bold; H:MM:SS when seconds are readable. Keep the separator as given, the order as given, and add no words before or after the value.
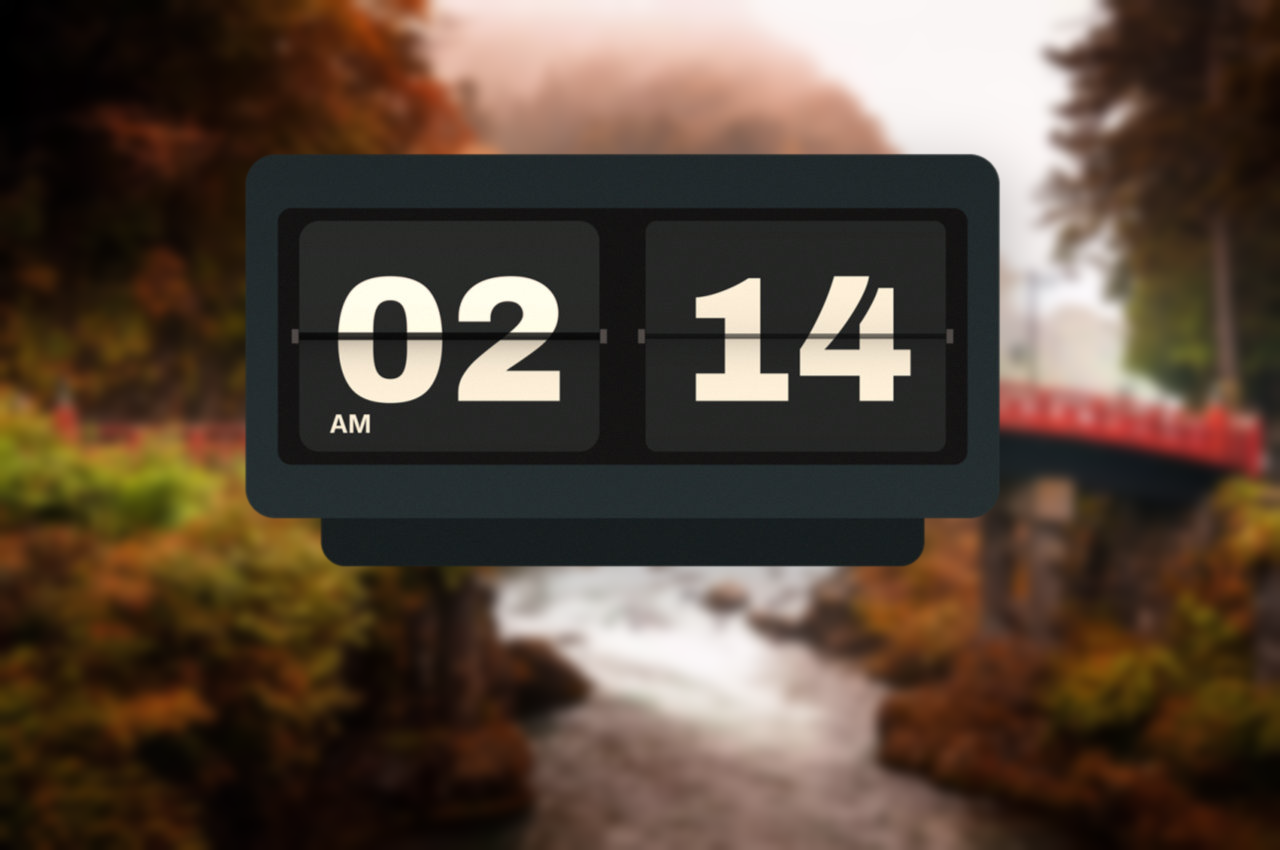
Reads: **2:14**
